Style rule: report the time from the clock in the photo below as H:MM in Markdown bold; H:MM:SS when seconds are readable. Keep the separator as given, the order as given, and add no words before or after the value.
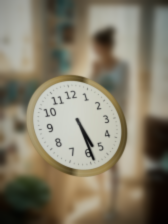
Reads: **5:29**
